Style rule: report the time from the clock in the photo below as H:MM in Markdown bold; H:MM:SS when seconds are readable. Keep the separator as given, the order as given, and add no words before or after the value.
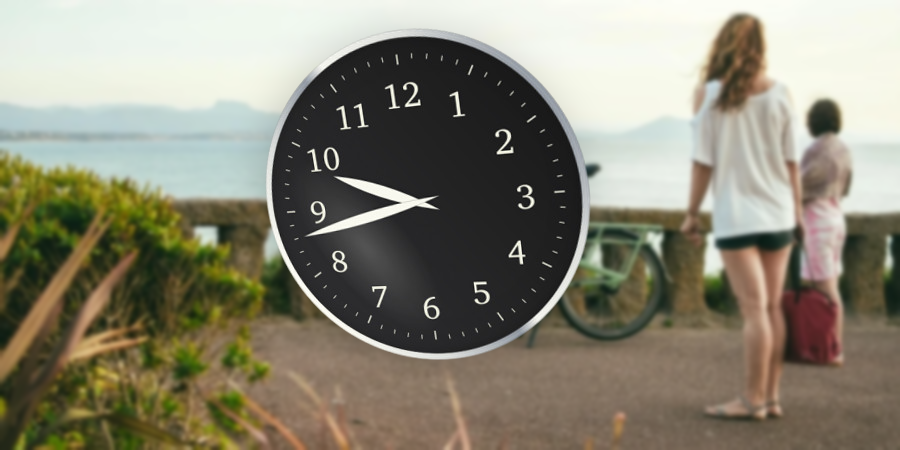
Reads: **9:43**
